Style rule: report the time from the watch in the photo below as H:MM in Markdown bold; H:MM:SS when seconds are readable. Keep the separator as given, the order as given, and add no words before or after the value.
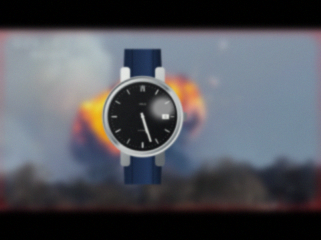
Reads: **5:27**
